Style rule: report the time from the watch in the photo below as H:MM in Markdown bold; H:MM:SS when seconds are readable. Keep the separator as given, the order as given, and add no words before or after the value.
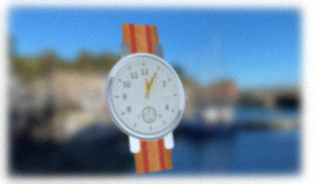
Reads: **12:05**
